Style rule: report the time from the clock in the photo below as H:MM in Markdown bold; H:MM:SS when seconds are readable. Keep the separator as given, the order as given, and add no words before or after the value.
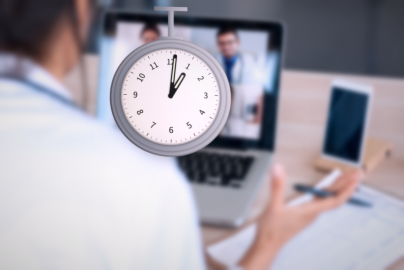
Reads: **1:01**
